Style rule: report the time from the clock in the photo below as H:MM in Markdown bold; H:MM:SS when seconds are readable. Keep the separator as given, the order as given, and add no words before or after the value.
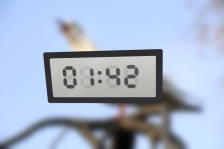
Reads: **1:42**
